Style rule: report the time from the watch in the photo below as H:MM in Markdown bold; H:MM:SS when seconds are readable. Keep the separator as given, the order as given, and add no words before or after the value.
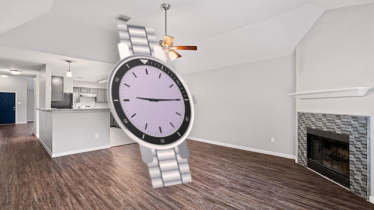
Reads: **9:15**
